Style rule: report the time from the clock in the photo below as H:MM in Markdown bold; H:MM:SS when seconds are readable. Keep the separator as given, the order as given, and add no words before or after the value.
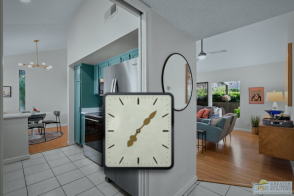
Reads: **7:07**
